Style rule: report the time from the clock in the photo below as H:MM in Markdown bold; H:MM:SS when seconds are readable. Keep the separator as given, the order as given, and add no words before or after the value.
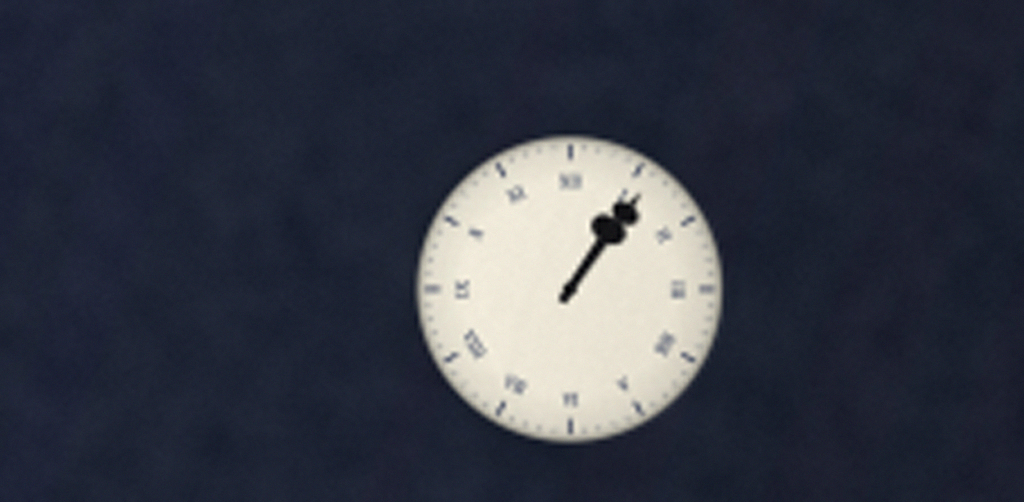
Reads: **1:06**
